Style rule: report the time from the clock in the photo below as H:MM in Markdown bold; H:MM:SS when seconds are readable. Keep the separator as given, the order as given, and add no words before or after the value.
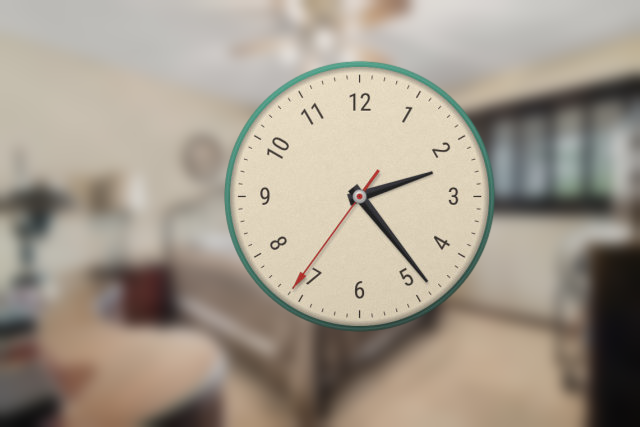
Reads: **2:23:36**
